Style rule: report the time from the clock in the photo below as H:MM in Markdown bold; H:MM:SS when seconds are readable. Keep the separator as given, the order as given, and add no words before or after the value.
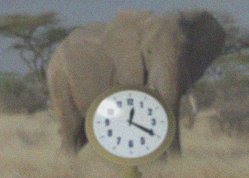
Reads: **12:20**
